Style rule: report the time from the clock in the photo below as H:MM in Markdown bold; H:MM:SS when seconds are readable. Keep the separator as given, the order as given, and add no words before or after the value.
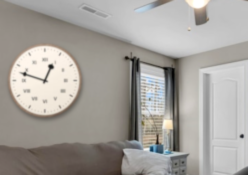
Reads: **12:48**
